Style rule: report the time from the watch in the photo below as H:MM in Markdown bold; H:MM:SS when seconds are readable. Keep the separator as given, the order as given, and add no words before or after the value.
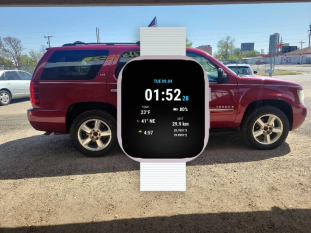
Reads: **1:52**
